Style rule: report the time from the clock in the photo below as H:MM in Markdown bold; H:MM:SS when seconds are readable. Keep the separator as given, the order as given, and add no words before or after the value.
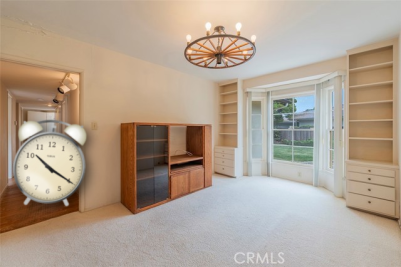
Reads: **10:20**
